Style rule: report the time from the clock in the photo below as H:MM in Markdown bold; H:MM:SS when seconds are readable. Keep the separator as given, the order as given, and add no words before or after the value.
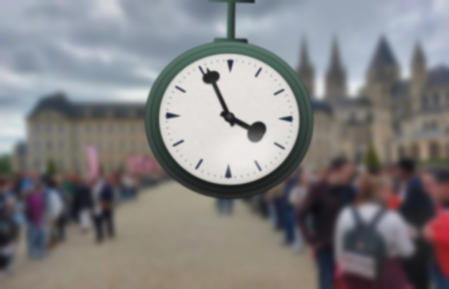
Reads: **3:56**
